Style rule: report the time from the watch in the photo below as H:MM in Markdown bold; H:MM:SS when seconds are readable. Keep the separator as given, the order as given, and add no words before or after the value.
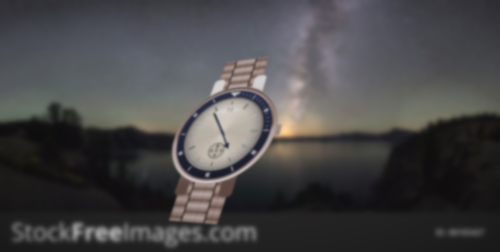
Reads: **4:54**
